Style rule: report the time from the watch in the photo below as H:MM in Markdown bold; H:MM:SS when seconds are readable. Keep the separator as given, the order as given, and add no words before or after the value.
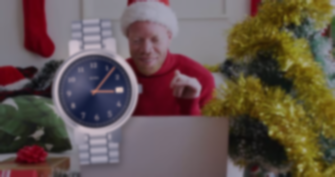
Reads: **3:07**
